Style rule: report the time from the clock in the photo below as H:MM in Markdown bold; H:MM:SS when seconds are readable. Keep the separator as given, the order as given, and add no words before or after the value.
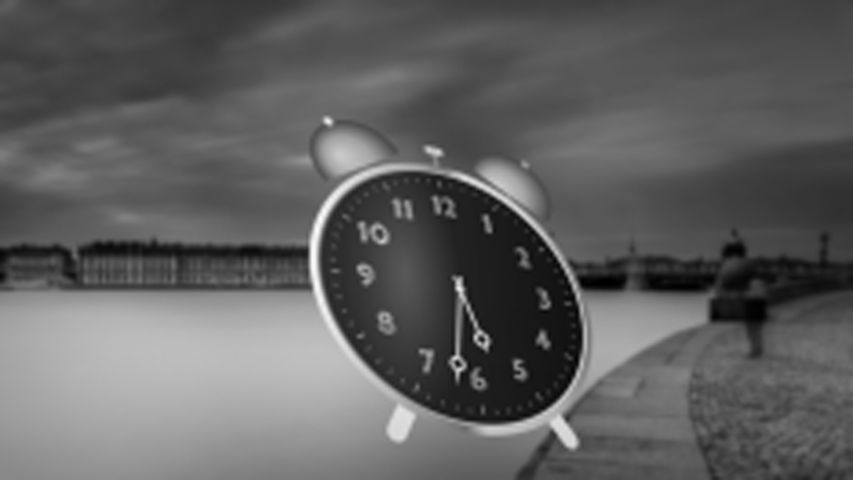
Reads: **5:32**
